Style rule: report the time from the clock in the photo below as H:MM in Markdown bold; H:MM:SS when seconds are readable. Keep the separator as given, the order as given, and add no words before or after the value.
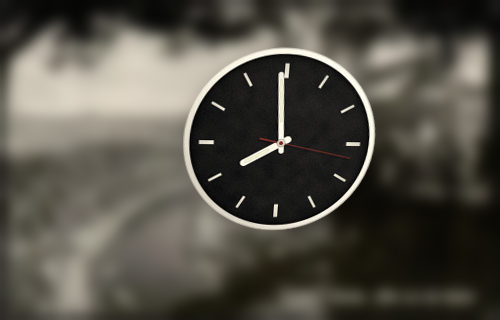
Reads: **7:59:17**
